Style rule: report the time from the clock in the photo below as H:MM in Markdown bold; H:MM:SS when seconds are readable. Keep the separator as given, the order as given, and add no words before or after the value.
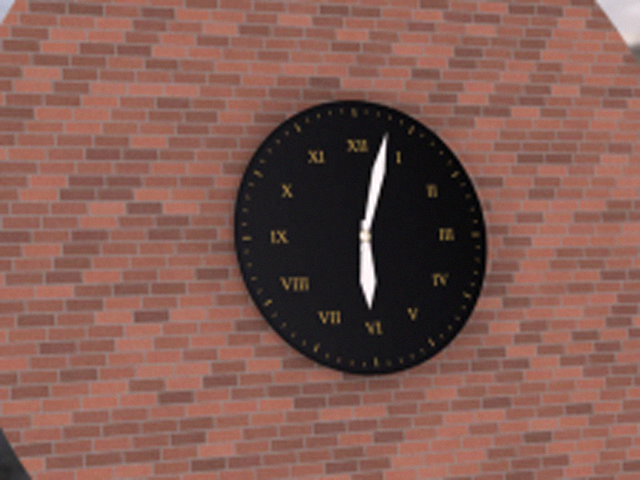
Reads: **6:03**
